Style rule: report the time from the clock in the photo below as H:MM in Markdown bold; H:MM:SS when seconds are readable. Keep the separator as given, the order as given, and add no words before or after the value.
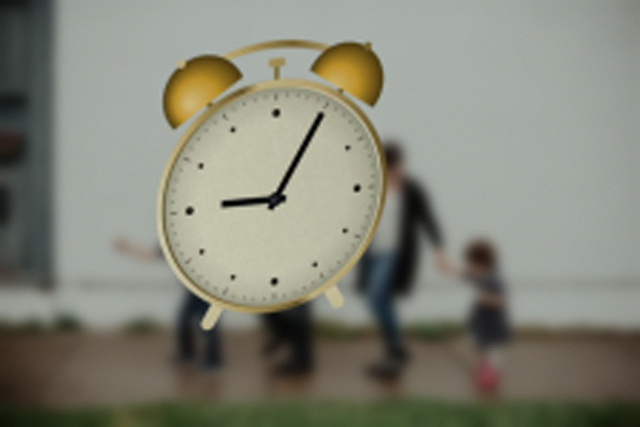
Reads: **9:05**
